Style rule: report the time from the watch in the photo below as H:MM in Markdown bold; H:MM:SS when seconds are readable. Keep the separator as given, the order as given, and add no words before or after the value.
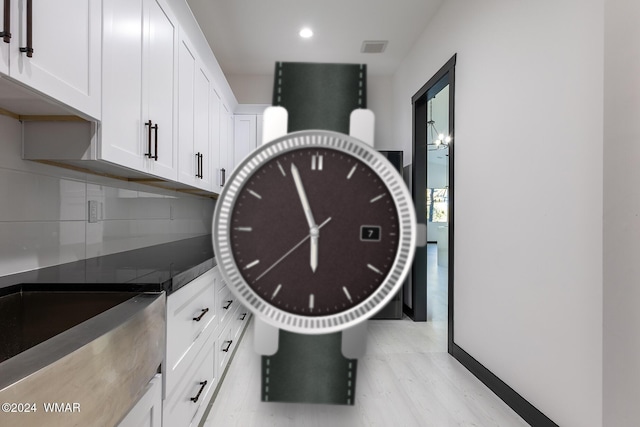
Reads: **5:56:38**
